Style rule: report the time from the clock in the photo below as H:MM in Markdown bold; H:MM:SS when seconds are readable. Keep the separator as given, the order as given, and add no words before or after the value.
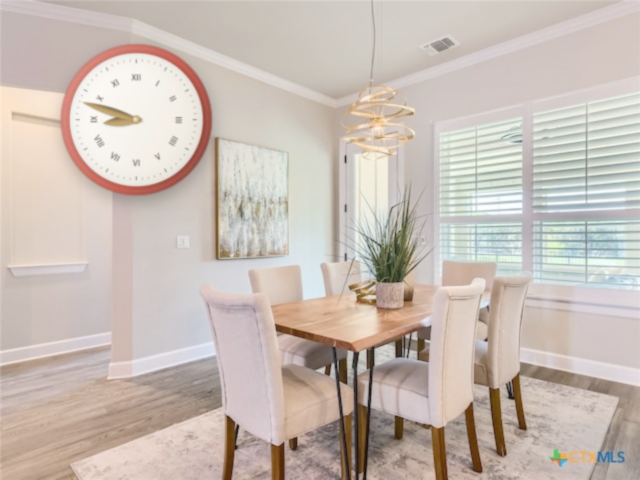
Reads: **8:48**
